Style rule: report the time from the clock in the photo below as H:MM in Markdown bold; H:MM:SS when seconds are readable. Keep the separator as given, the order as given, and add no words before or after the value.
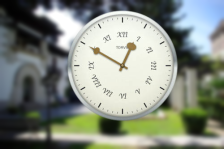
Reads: **12:50**
